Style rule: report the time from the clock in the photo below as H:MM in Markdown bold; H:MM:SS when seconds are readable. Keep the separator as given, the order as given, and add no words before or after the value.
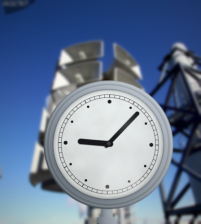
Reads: **9:07**
